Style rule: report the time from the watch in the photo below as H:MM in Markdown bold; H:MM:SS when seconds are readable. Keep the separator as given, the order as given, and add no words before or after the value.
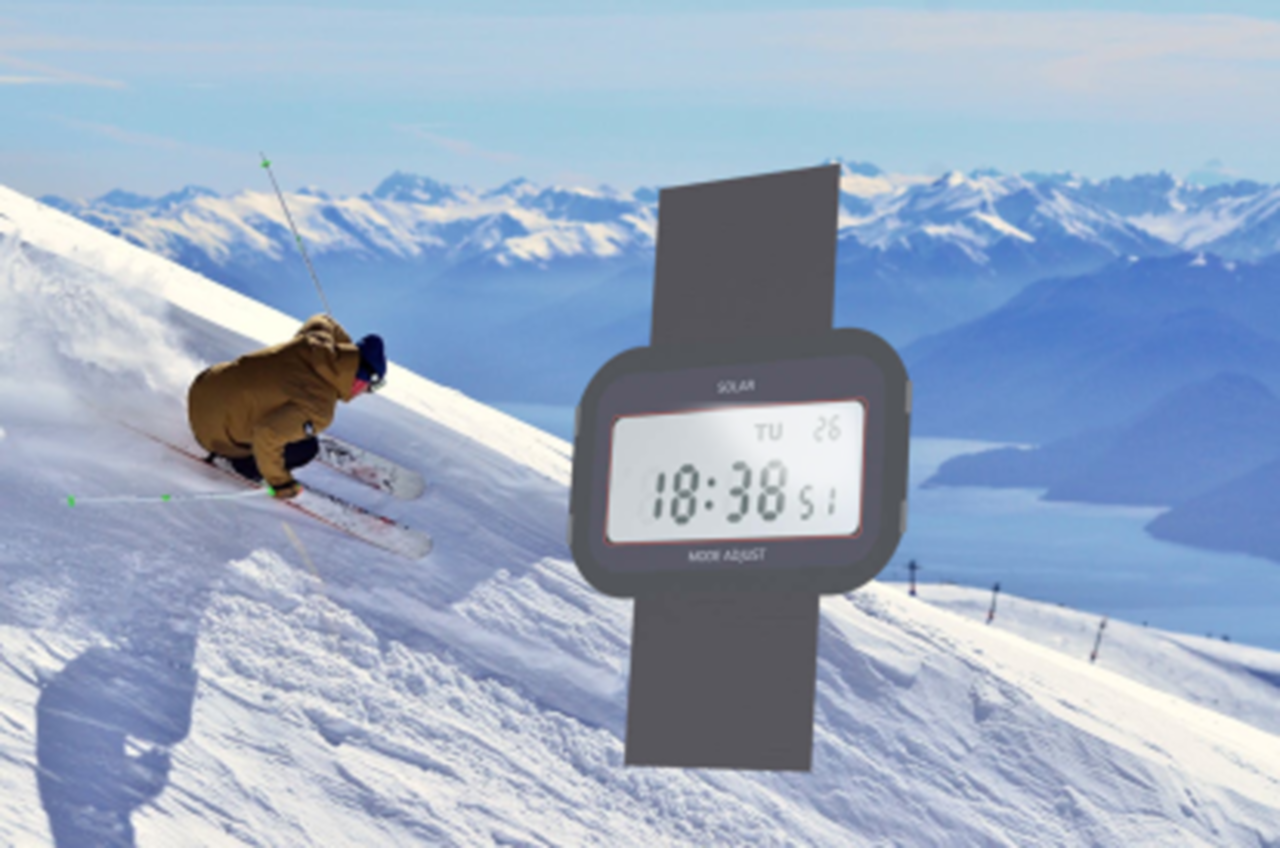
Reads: **18:38:51**
